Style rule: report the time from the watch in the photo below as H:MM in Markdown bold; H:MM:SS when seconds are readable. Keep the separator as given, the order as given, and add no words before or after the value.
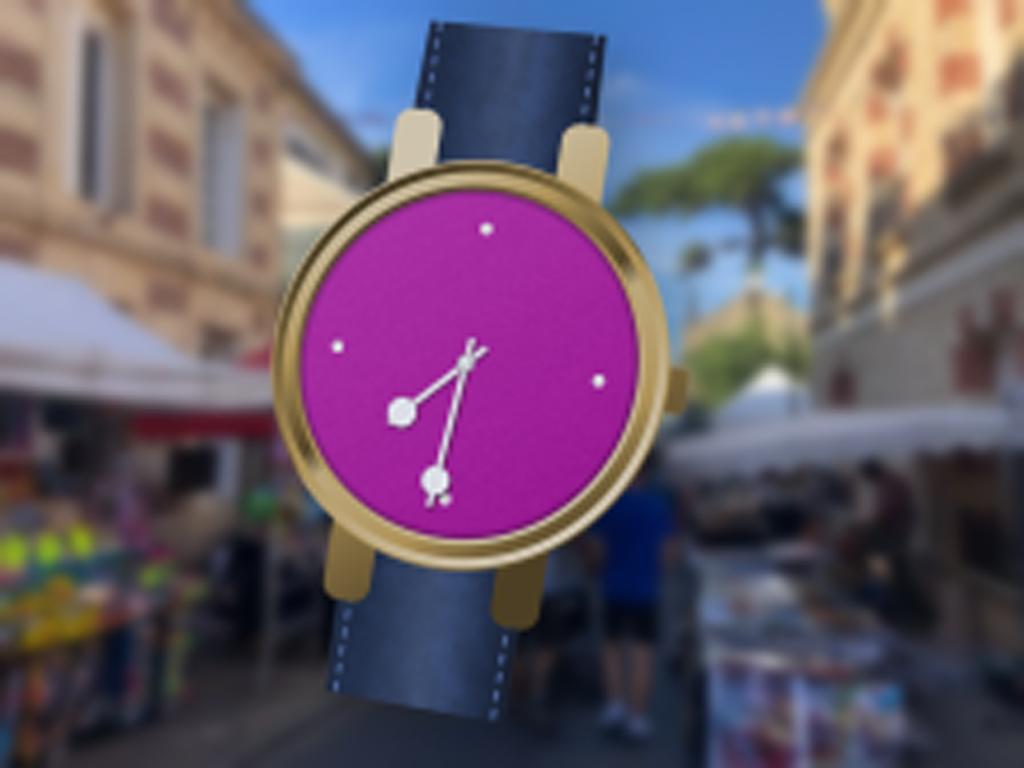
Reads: **7:31**
